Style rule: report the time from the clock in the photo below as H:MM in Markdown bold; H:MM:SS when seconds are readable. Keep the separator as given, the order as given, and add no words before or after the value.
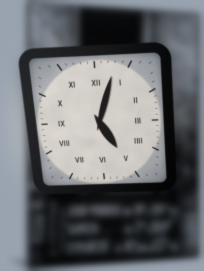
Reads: **5:03**
